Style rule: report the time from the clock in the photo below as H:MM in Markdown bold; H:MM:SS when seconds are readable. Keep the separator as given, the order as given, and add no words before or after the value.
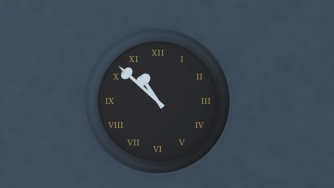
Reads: **10:52**
